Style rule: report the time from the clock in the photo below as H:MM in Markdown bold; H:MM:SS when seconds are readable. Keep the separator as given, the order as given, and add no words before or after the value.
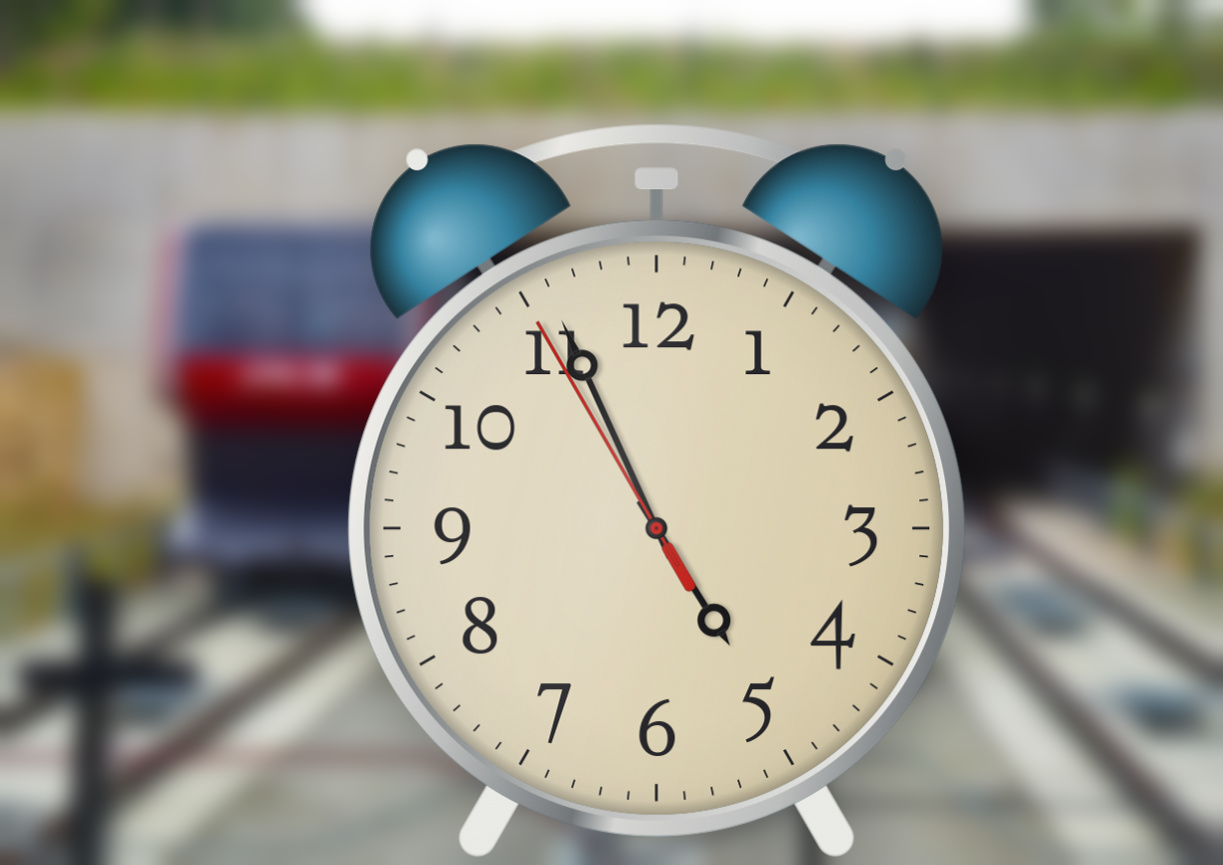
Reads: **4:55:55**
